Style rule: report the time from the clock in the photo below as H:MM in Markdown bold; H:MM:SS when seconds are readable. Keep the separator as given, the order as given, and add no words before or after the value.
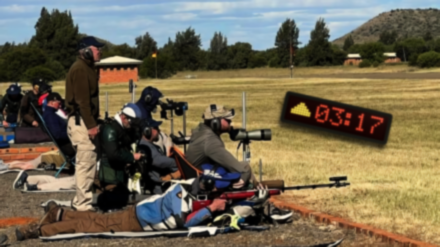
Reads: **3:17**
